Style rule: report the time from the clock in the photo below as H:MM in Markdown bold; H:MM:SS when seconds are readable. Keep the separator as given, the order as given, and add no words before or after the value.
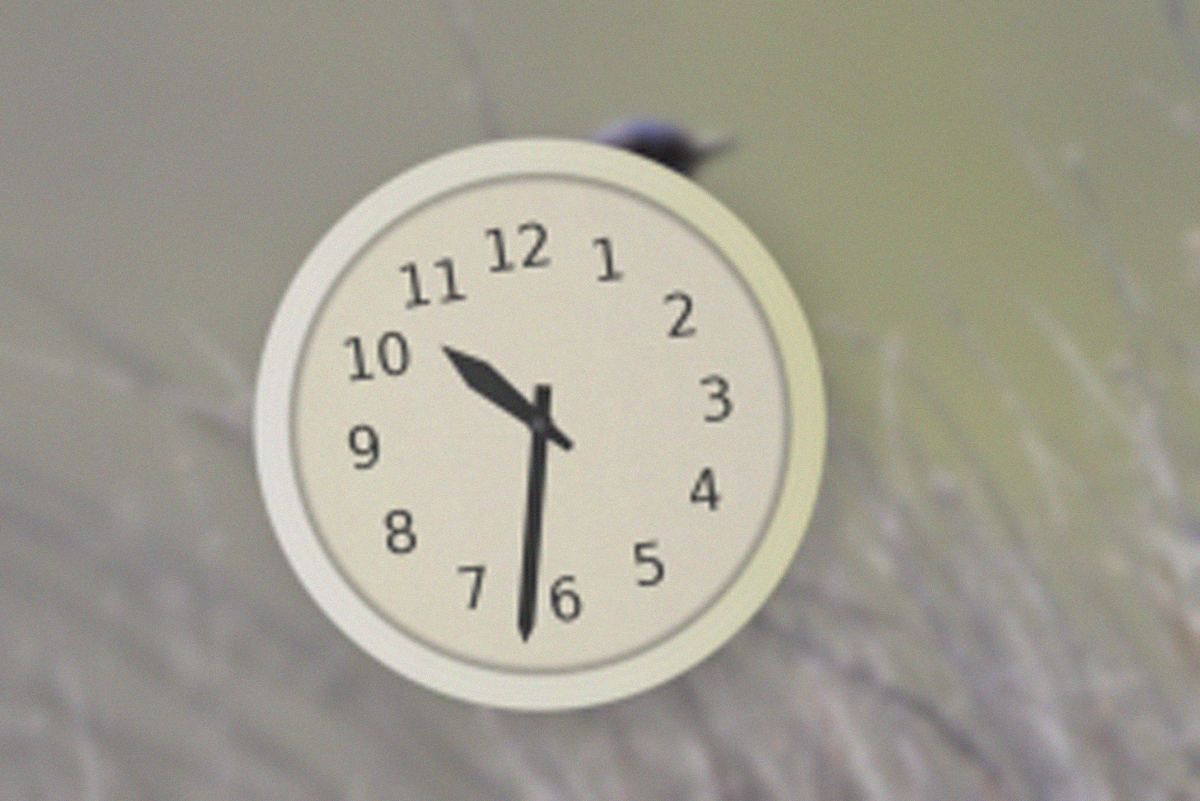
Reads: **10:32**
